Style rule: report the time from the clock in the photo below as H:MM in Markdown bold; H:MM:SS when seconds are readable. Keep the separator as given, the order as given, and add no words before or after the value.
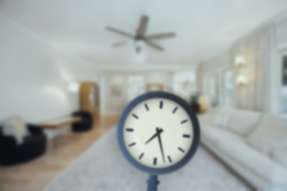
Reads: **7:27**
